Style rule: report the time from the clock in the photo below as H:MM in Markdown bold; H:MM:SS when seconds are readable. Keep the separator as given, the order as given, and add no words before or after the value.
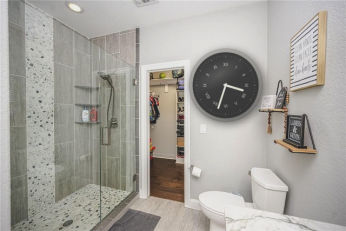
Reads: **3:33**
